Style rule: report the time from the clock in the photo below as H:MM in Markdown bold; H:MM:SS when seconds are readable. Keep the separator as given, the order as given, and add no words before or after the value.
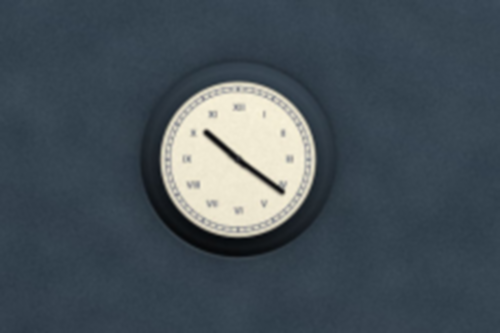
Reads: **10:21**
